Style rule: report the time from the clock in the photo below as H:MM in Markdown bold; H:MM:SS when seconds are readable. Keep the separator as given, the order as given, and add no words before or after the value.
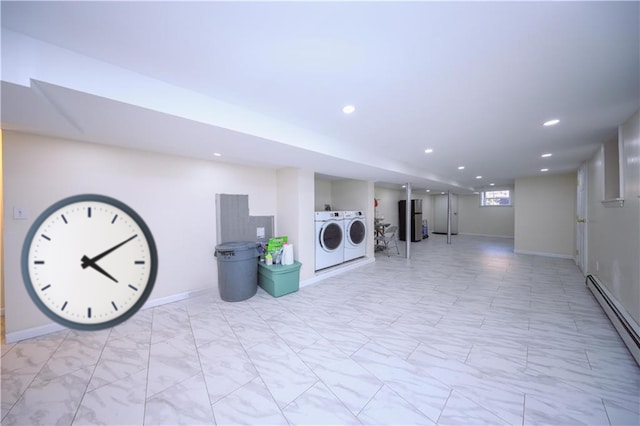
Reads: **4:10**
